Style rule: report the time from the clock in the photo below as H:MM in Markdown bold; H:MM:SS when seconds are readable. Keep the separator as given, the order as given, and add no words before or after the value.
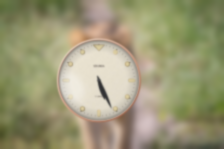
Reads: **5:26**
